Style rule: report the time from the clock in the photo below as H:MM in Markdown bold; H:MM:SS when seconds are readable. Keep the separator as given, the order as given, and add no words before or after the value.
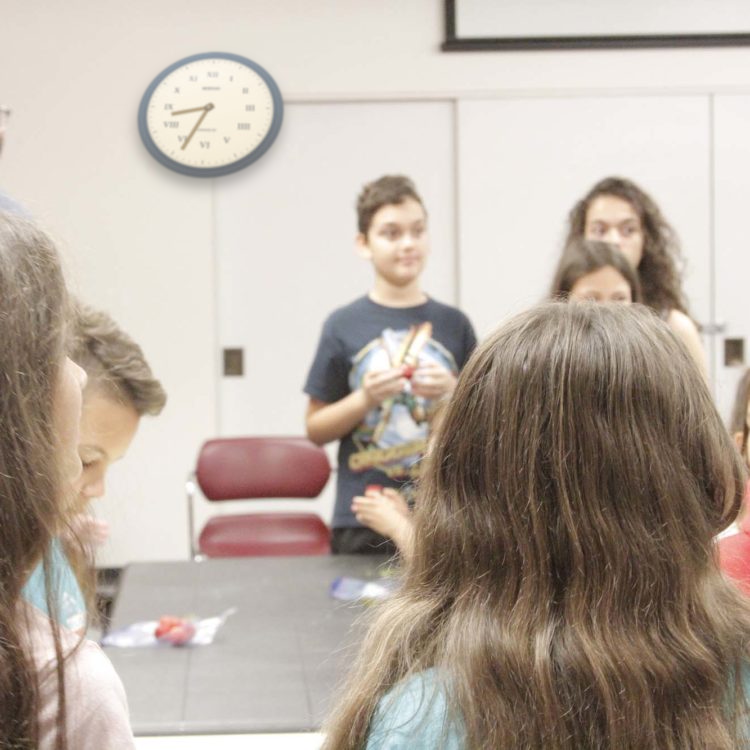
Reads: **8:34**
